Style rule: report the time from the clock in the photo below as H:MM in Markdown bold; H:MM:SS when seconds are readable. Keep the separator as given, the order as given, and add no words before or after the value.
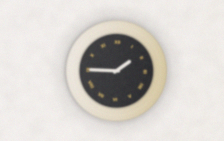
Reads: **1:45**
